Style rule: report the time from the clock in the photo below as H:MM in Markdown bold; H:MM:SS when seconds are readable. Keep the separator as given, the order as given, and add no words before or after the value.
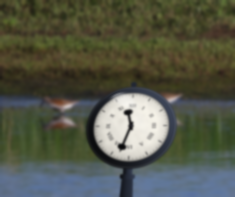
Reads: **11:33**
